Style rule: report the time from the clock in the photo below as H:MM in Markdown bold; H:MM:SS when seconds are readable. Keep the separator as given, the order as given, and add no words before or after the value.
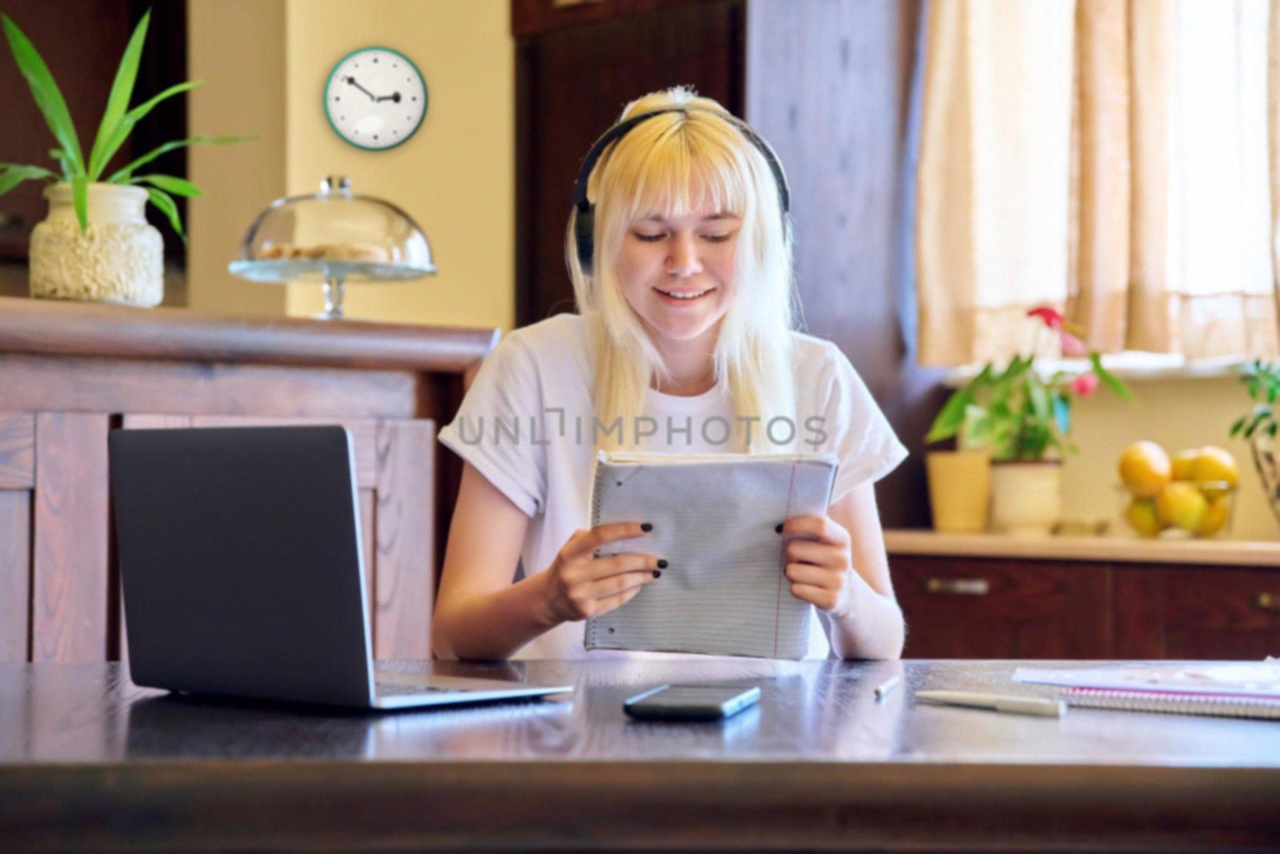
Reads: **2:51**
